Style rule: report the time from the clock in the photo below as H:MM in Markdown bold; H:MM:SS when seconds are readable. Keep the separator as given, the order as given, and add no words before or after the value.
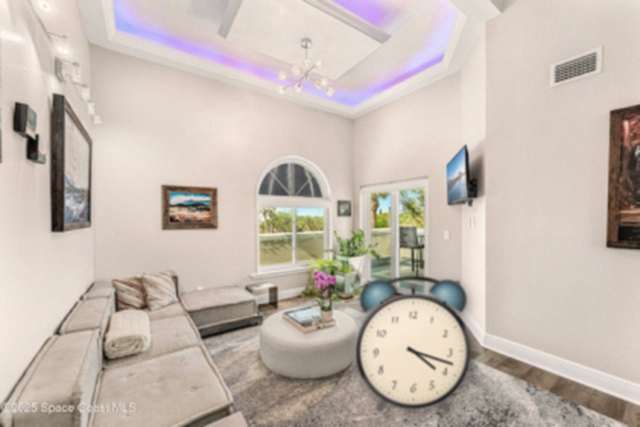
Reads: **4:18**
